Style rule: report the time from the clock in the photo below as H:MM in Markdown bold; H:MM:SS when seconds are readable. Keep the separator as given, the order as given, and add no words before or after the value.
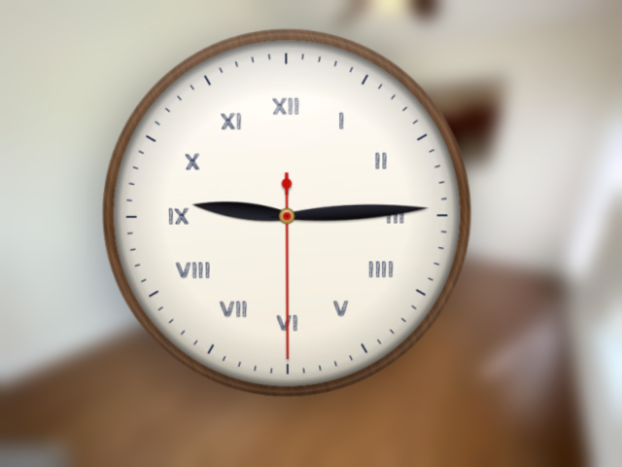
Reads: **9:14:30**
